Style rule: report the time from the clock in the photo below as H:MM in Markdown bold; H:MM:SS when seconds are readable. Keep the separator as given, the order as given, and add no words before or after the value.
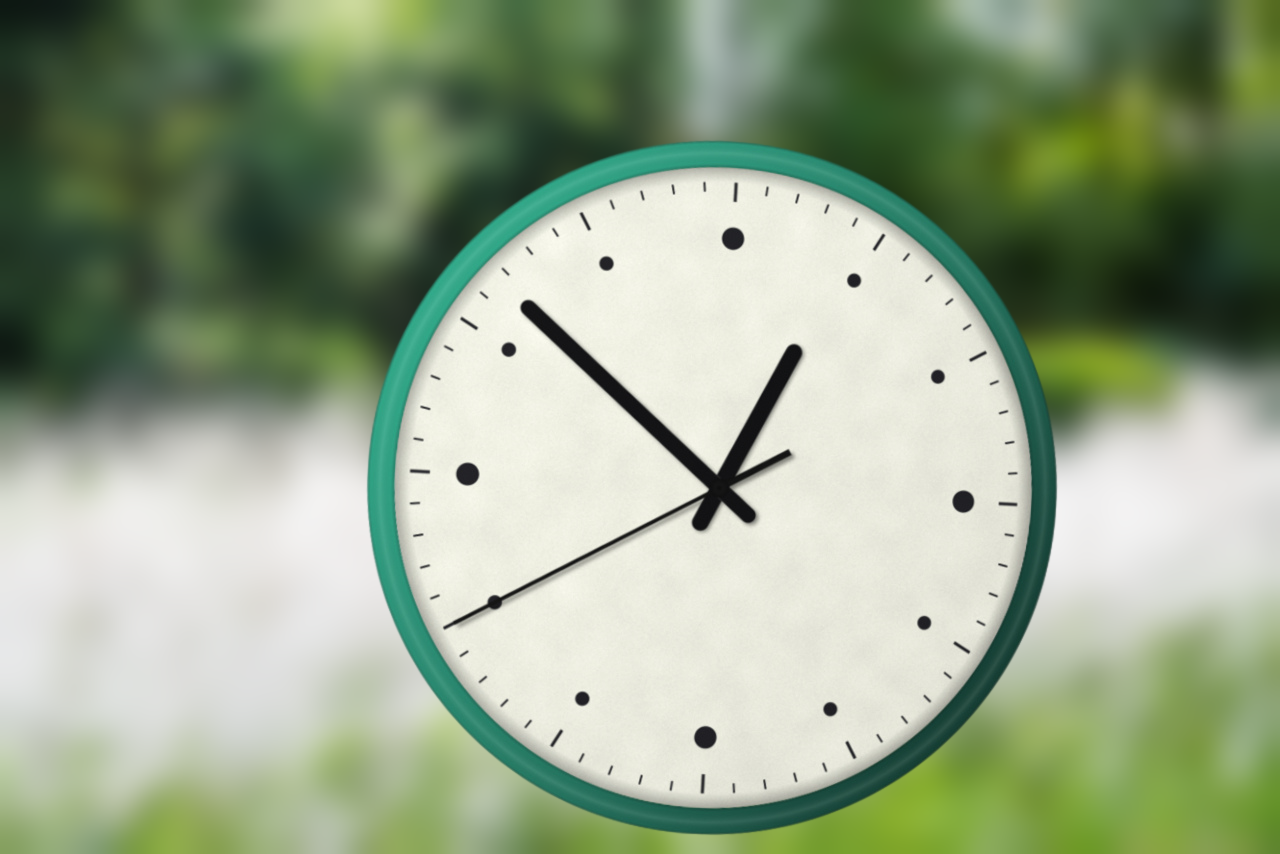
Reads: **12:51:40**
